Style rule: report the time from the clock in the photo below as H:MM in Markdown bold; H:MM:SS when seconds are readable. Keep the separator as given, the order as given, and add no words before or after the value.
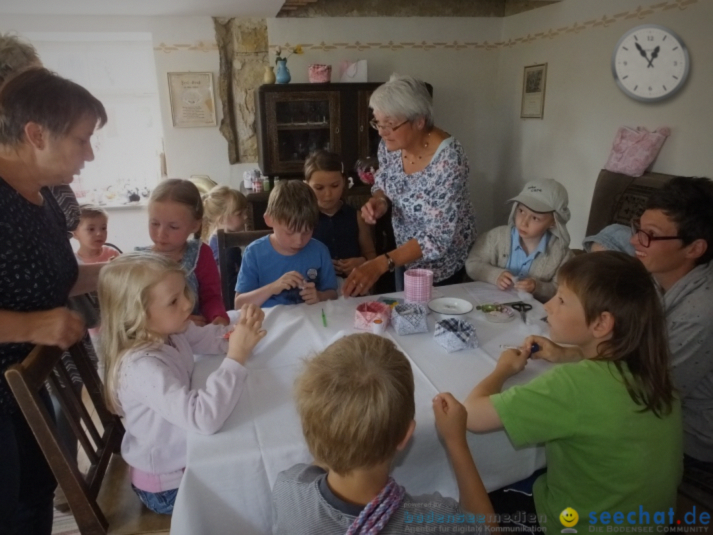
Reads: **12:54**
